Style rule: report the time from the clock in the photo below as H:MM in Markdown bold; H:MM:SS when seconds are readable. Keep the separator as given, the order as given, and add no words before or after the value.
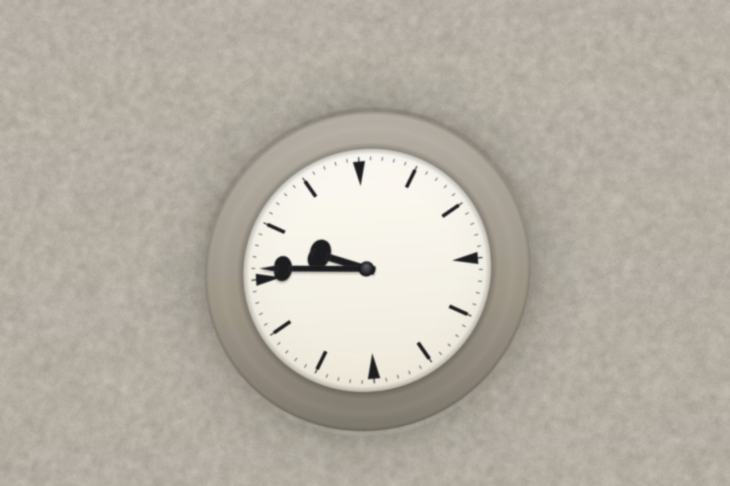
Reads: **9:46**
